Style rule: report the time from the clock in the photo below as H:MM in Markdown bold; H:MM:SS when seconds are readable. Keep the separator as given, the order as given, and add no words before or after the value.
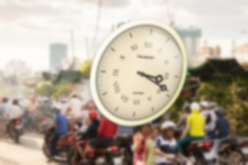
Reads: **3:19**
